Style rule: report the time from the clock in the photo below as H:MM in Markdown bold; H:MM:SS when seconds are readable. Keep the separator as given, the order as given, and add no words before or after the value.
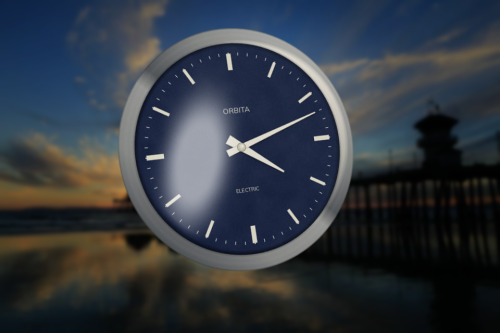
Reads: **4:12**
